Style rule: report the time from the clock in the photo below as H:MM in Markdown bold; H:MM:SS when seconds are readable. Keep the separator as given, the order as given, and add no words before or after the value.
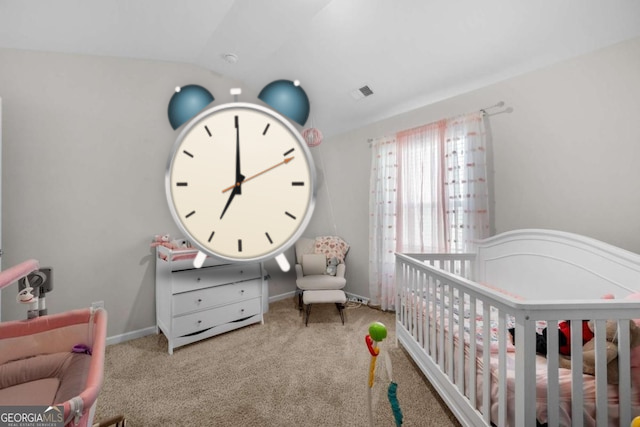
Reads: **7:00:11**
